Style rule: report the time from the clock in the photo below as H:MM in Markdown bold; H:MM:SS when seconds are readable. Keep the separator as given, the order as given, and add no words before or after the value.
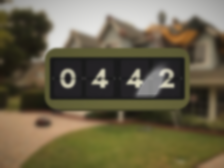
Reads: **4:42**
